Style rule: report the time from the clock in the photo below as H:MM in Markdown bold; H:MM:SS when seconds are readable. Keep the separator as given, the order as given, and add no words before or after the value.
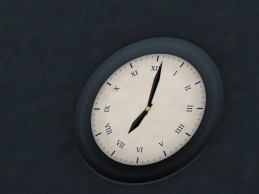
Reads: **7:01**
